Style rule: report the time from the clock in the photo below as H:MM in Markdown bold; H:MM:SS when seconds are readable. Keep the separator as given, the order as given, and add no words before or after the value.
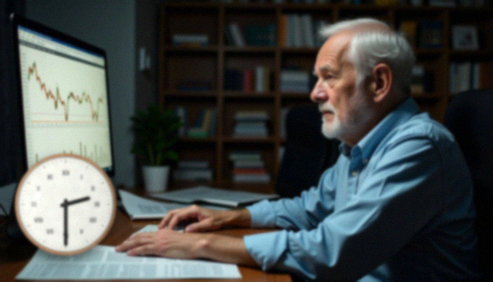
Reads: **2:30**
